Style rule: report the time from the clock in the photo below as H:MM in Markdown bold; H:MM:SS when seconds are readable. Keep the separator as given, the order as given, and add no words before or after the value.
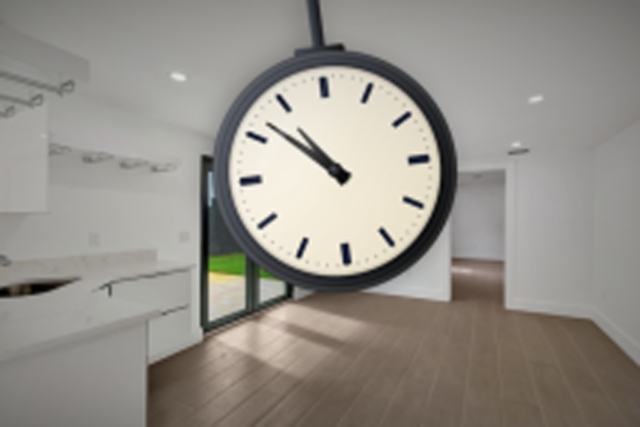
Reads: **10:52**
